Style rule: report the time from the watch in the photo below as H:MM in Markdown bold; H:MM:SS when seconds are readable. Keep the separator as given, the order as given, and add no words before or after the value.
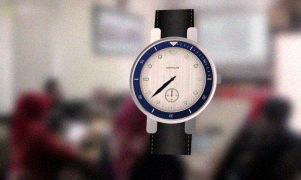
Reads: **7:38**
